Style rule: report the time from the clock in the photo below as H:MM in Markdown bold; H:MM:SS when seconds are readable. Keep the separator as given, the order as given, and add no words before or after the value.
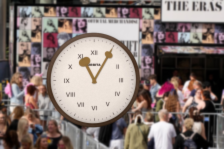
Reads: **11:05**
